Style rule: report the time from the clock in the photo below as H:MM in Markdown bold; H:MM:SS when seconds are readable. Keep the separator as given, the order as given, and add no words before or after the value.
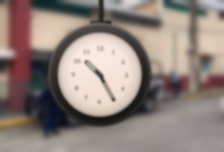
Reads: **10:25**
